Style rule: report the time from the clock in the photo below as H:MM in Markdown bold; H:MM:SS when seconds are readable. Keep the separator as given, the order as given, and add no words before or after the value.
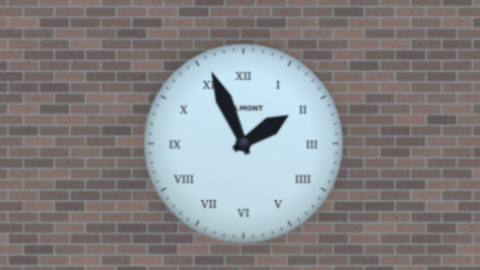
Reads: **1:56**
